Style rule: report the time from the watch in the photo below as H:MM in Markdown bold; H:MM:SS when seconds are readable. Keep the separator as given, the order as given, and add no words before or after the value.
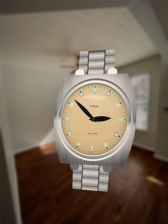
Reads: **2:52**
